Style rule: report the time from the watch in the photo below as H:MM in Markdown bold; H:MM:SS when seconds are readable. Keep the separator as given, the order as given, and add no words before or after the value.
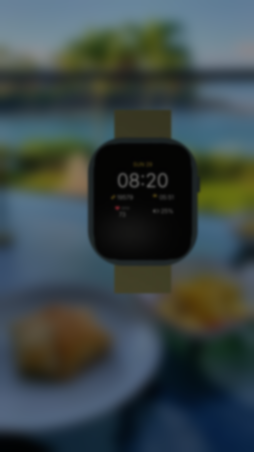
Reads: **8:20**
